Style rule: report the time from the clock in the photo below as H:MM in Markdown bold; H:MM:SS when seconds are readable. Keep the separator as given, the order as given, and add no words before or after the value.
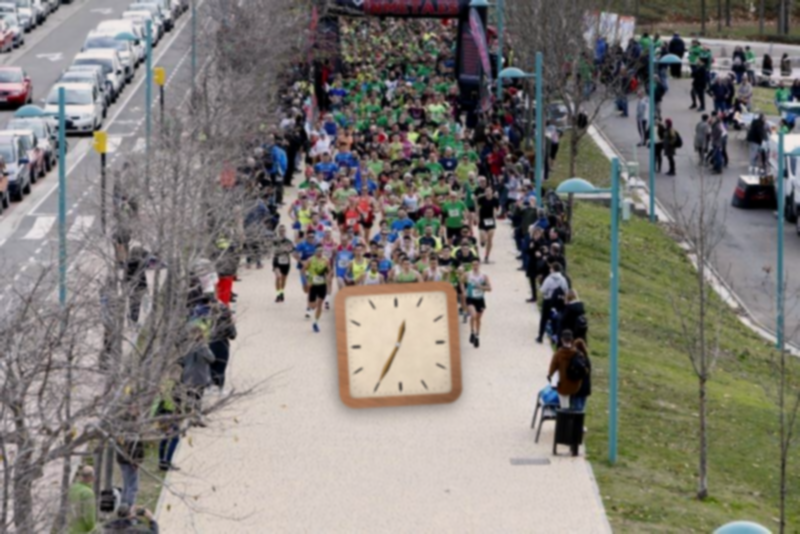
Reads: **12:35**
